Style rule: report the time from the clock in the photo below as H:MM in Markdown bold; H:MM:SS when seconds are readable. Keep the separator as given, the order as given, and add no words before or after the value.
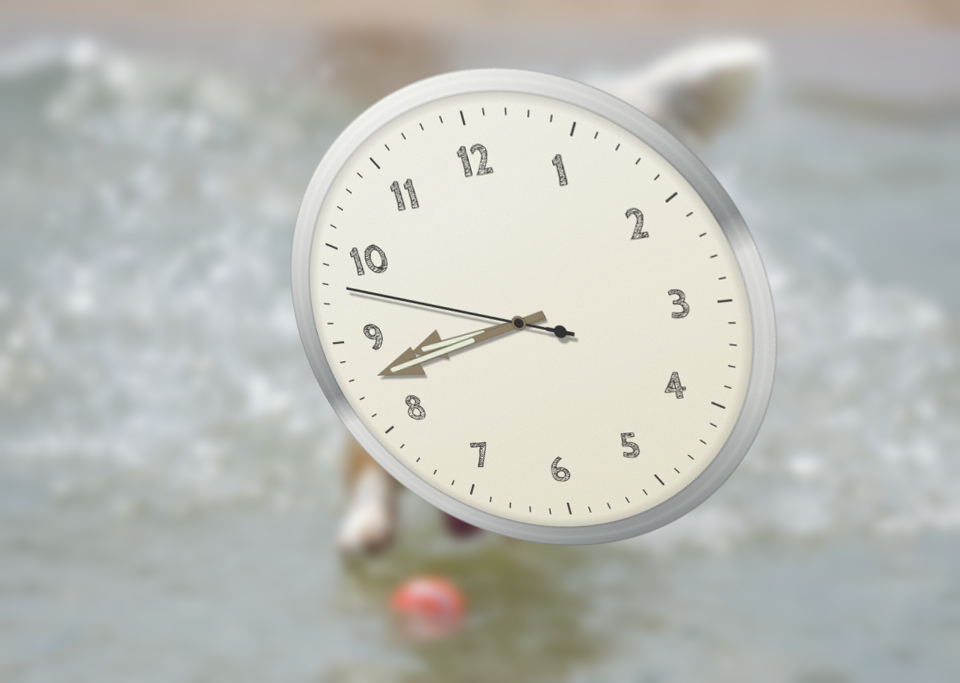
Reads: **8:42:48**
